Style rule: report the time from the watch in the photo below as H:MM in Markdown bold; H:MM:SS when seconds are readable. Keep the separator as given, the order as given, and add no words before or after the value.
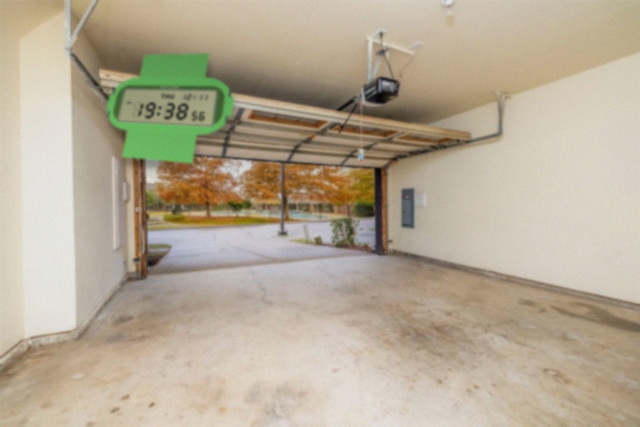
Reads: **19:38**
